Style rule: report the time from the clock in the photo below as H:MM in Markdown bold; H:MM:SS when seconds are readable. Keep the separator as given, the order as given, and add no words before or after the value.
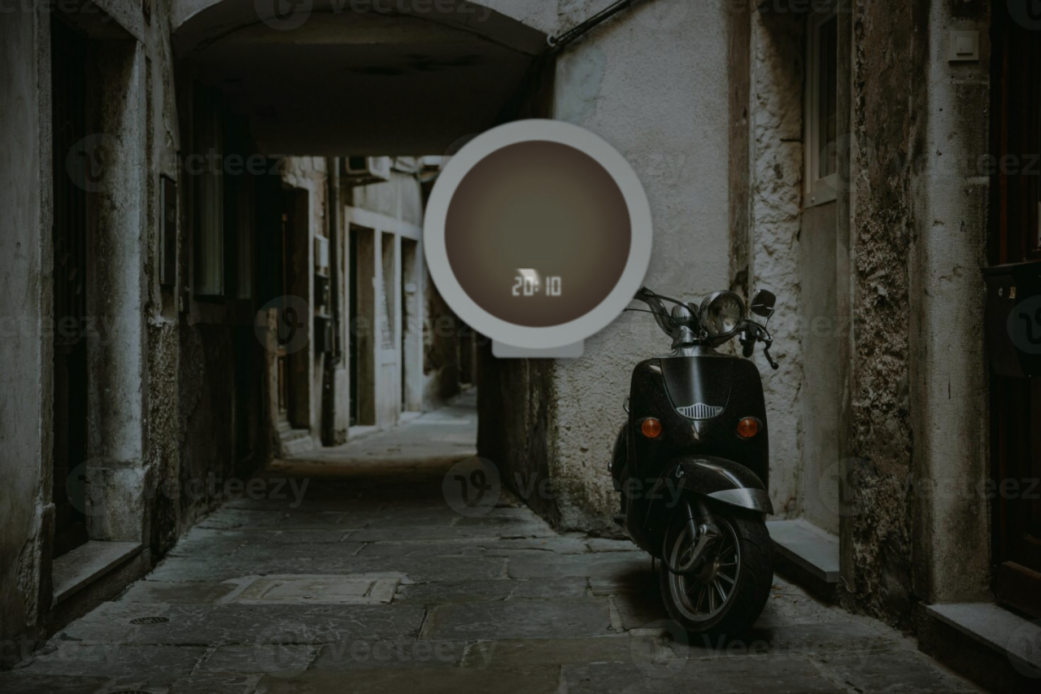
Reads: **20:10**
